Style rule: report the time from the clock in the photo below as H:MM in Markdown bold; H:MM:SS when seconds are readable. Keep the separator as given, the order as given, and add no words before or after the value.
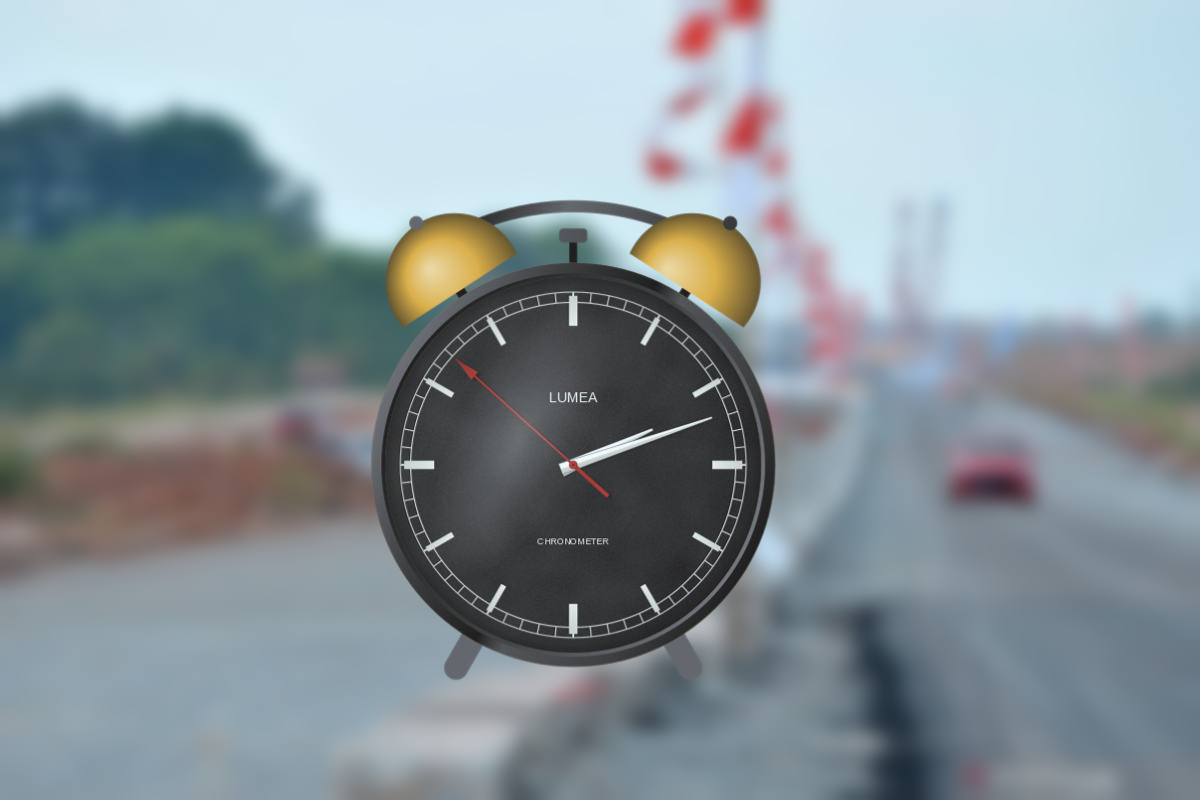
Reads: **2:11:52**
